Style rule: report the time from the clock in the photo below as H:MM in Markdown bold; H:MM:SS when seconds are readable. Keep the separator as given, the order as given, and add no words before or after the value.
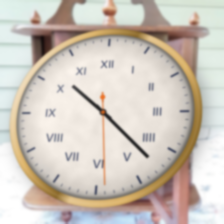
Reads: **10:22:29**
